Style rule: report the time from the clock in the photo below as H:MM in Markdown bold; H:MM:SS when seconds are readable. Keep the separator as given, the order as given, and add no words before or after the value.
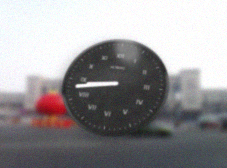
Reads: **8:43**
